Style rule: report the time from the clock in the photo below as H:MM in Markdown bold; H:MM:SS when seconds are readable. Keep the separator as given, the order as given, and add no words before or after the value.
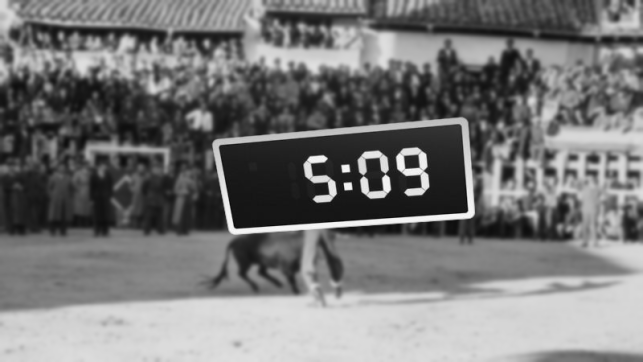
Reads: **5:09**
